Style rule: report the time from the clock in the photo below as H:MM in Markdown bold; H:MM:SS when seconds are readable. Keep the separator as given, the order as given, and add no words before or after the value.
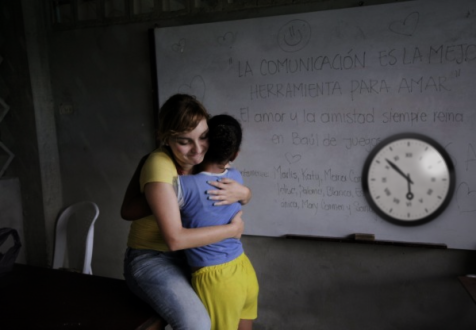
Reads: **5:52**
